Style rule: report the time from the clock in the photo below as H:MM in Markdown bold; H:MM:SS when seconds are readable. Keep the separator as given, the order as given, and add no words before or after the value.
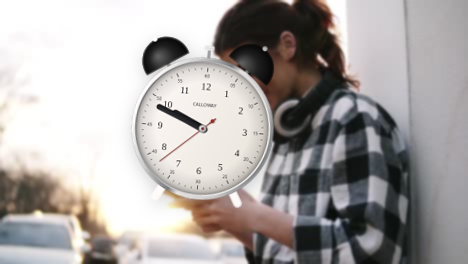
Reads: **9:48:38**
